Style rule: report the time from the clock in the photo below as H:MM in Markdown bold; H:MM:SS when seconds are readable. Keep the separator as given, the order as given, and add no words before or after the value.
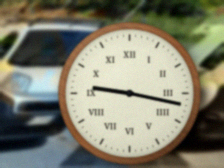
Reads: **9:17**
